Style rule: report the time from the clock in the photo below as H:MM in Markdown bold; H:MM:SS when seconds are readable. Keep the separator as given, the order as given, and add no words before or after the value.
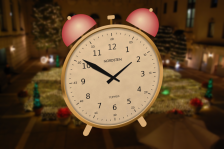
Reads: **1:51**
